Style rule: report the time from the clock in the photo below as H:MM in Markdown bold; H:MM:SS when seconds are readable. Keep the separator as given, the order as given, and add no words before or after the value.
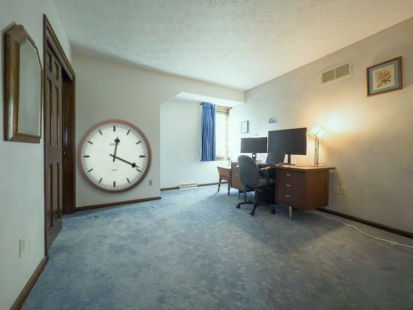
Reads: **12:19**
